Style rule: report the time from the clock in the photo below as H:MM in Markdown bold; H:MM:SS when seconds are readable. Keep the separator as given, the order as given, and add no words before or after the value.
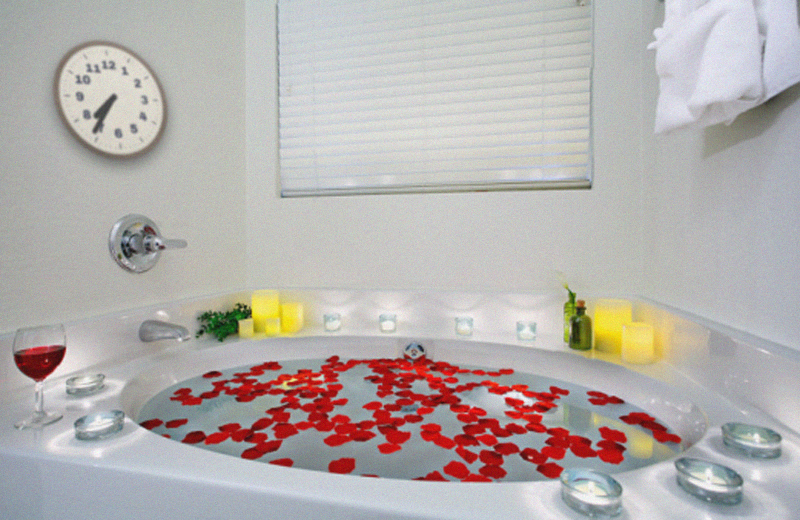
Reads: **7:36**
